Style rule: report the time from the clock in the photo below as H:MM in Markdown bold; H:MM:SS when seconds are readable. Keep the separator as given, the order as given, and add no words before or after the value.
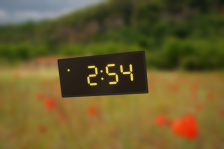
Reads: **2:54**
